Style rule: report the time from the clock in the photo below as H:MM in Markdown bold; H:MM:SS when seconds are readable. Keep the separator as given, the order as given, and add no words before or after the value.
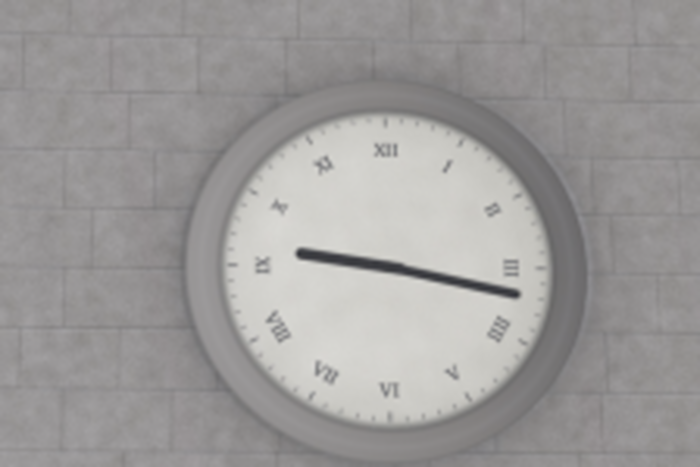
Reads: **9:17**
